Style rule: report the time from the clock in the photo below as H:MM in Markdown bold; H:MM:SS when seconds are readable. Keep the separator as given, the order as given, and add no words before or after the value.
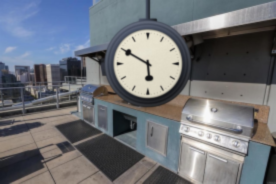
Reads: **5:50**
